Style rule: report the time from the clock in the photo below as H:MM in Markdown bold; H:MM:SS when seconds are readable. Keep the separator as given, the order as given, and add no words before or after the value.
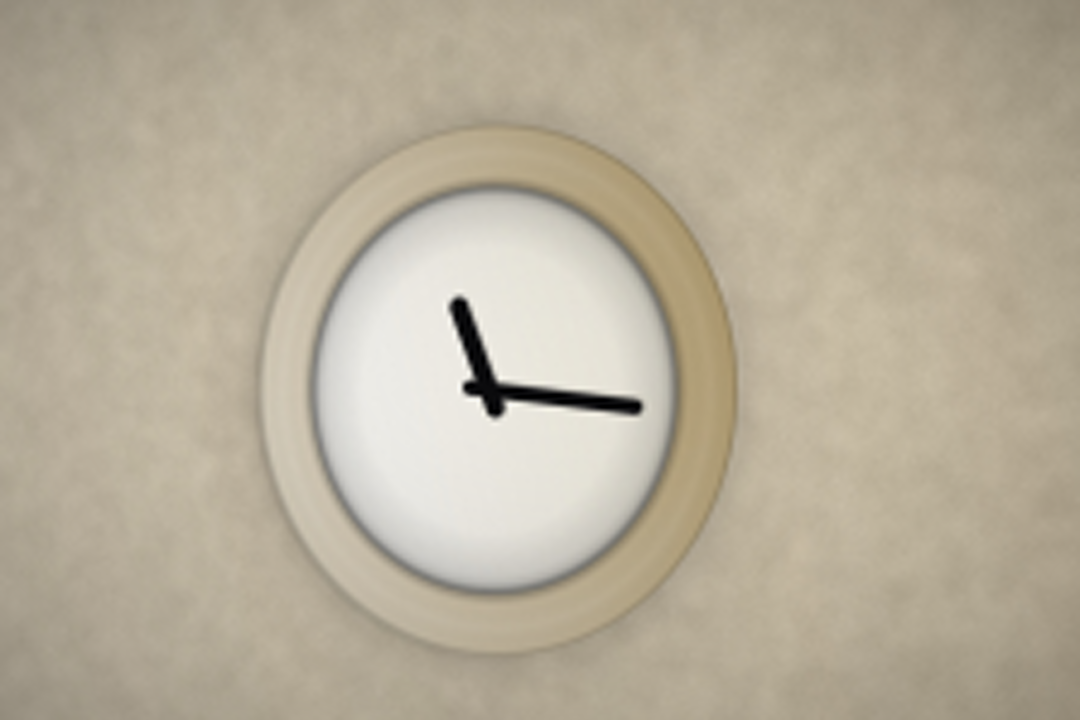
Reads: **11:16**
